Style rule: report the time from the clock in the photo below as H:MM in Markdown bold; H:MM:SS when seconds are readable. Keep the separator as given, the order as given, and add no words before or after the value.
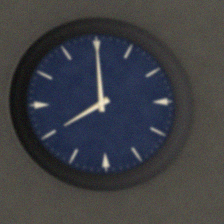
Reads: **8:00**
